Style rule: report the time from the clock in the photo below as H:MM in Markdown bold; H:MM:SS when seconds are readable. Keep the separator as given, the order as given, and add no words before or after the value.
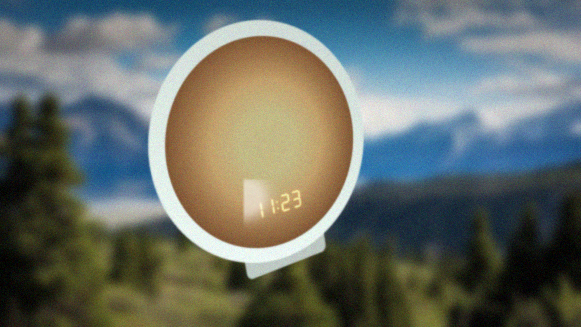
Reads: **11:23**
